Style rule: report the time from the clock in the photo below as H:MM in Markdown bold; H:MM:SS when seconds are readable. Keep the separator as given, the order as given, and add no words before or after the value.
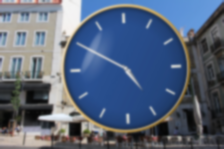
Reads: **4:50**
